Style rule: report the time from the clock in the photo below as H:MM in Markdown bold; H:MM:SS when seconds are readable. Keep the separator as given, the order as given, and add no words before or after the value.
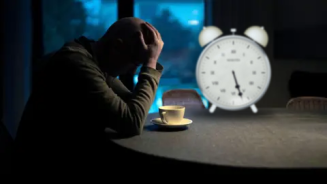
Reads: **5:27**
